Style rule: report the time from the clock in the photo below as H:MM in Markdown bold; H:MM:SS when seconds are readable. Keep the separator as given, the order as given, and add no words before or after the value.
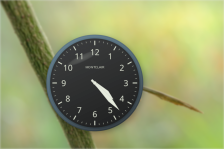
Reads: **4:23**
